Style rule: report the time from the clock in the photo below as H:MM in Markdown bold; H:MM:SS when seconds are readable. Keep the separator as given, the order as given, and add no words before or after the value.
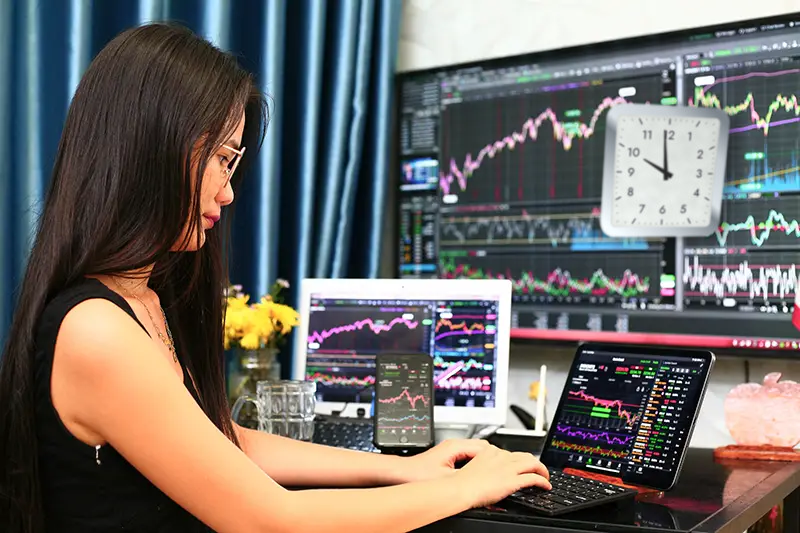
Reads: **9:59**
